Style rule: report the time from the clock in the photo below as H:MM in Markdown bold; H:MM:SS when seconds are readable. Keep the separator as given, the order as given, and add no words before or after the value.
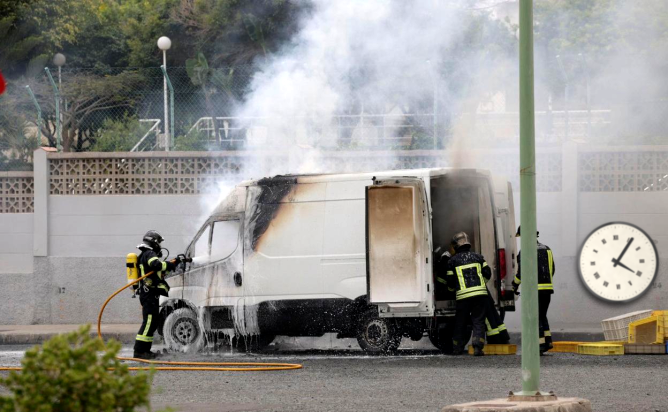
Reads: **4:06**
